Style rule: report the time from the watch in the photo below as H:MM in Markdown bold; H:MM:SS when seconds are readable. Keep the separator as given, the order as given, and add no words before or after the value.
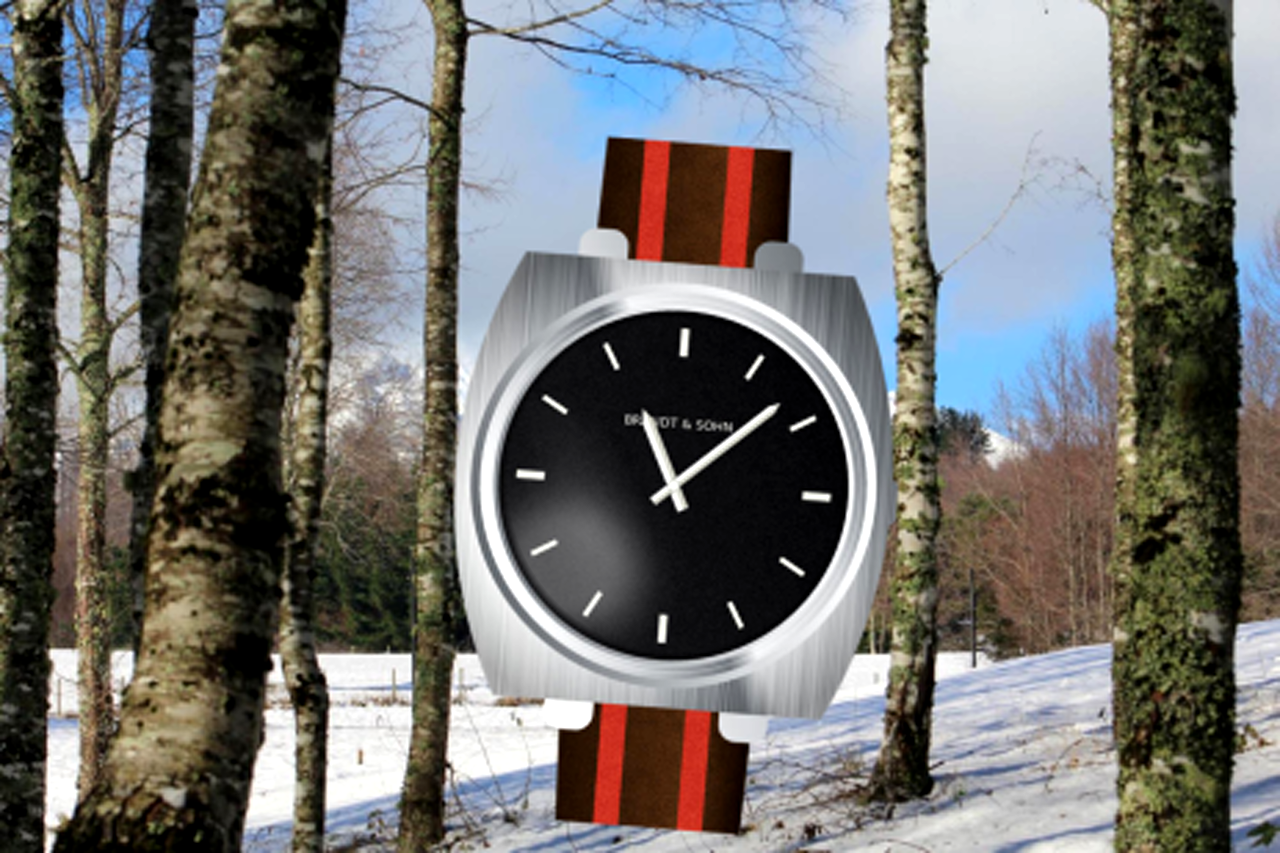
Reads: **11:08**
